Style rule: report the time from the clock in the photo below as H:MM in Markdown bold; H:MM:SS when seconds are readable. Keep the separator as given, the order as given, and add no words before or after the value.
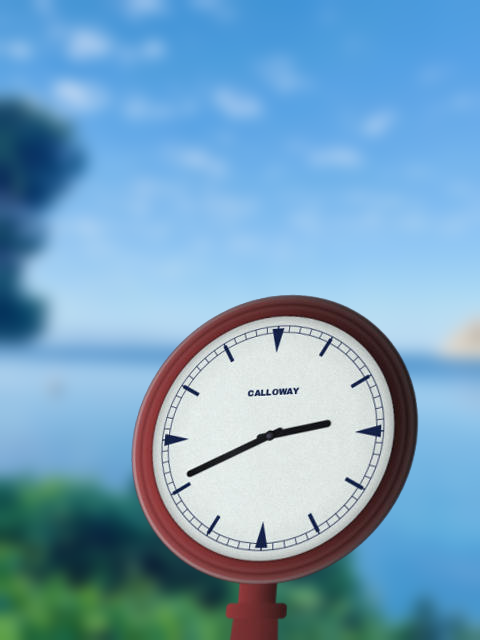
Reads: **2:41**
